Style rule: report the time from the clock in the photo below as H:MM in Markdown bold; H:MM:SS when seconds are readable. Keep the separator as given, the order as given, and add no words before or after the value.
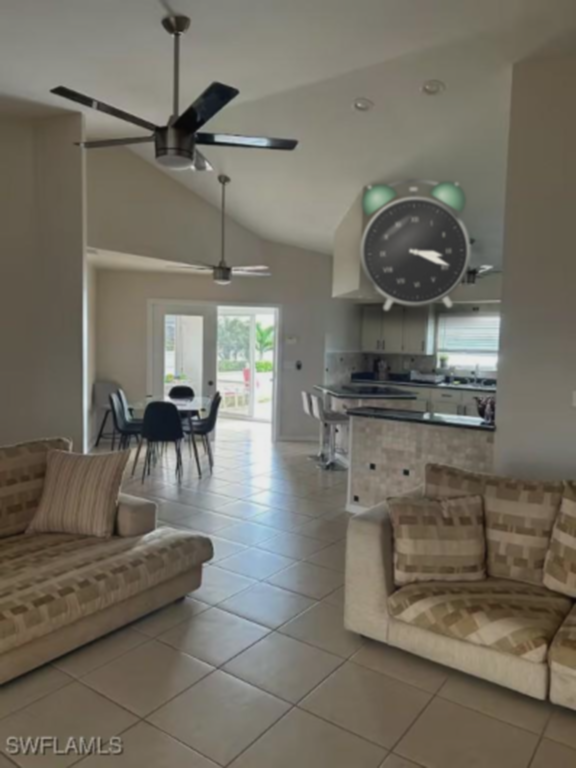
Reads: **3:19**
